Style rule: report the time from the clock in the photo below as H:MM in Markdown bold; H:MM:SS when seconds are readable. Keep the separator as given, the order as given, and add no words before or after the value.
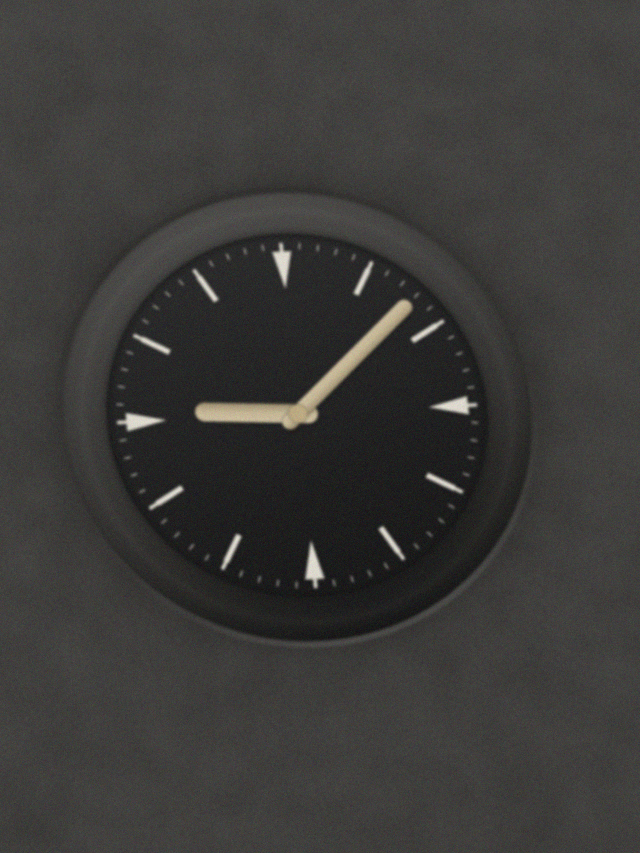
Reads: **9:08**
